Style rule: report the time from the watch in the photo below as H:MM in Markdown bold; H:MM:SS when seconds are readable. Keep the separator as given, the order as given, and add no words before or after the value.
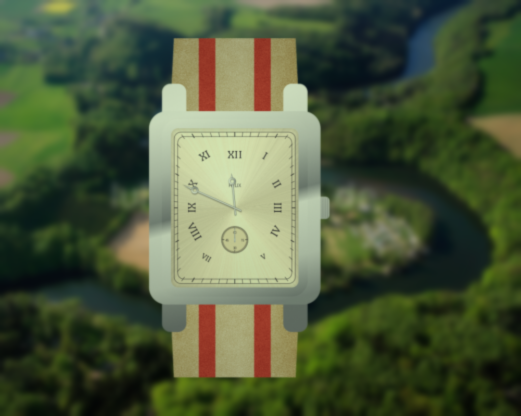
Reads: **11:49**
